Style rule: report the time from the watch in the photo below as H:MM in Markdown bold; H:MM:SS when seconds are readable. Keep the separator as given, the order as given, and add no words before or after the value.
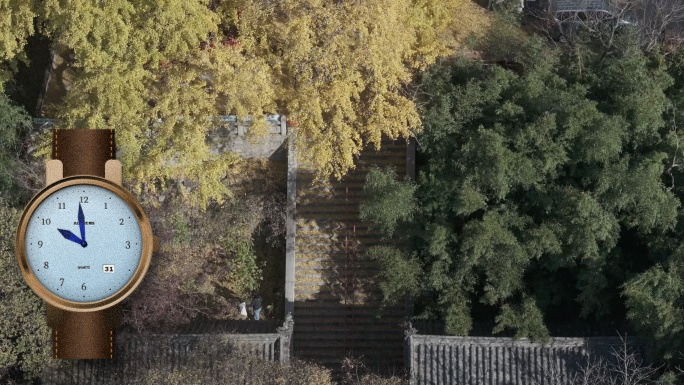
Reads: **9:59**
